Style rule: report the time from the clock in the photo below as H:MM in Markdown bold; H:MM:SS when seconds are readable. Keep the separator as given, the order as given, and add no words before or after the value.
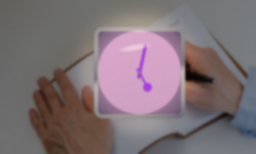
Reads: **5:02**
